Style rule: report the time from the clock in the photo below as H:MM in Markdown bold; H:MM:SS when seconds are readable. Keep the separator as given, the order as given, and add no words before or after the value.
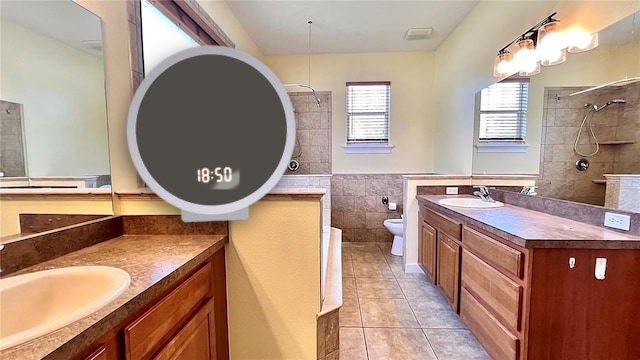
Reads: **18:50**
